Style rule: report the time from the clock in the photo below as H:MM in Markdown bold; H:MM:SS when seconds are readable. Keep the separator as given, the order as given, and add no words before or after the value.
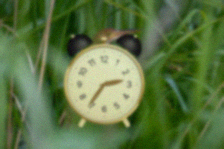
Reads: **2:36**
